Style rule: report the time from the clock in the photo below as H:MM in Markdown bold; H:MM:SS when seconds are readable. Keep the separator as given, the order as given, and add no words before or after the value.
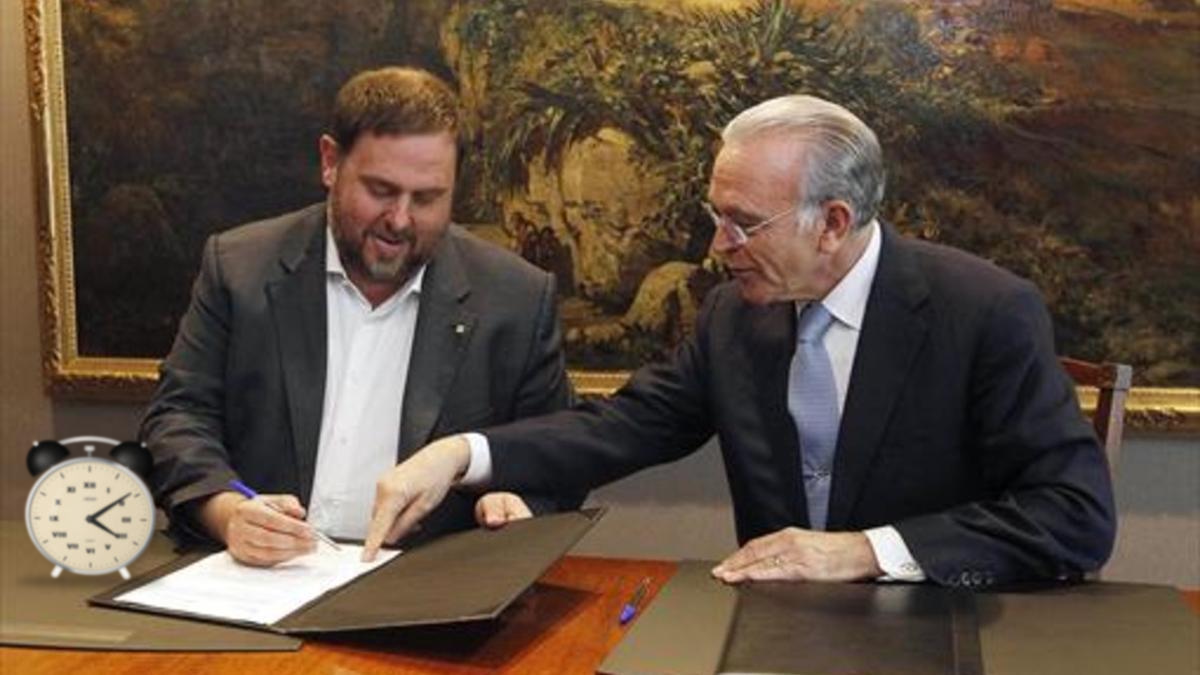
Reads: **4:09**
